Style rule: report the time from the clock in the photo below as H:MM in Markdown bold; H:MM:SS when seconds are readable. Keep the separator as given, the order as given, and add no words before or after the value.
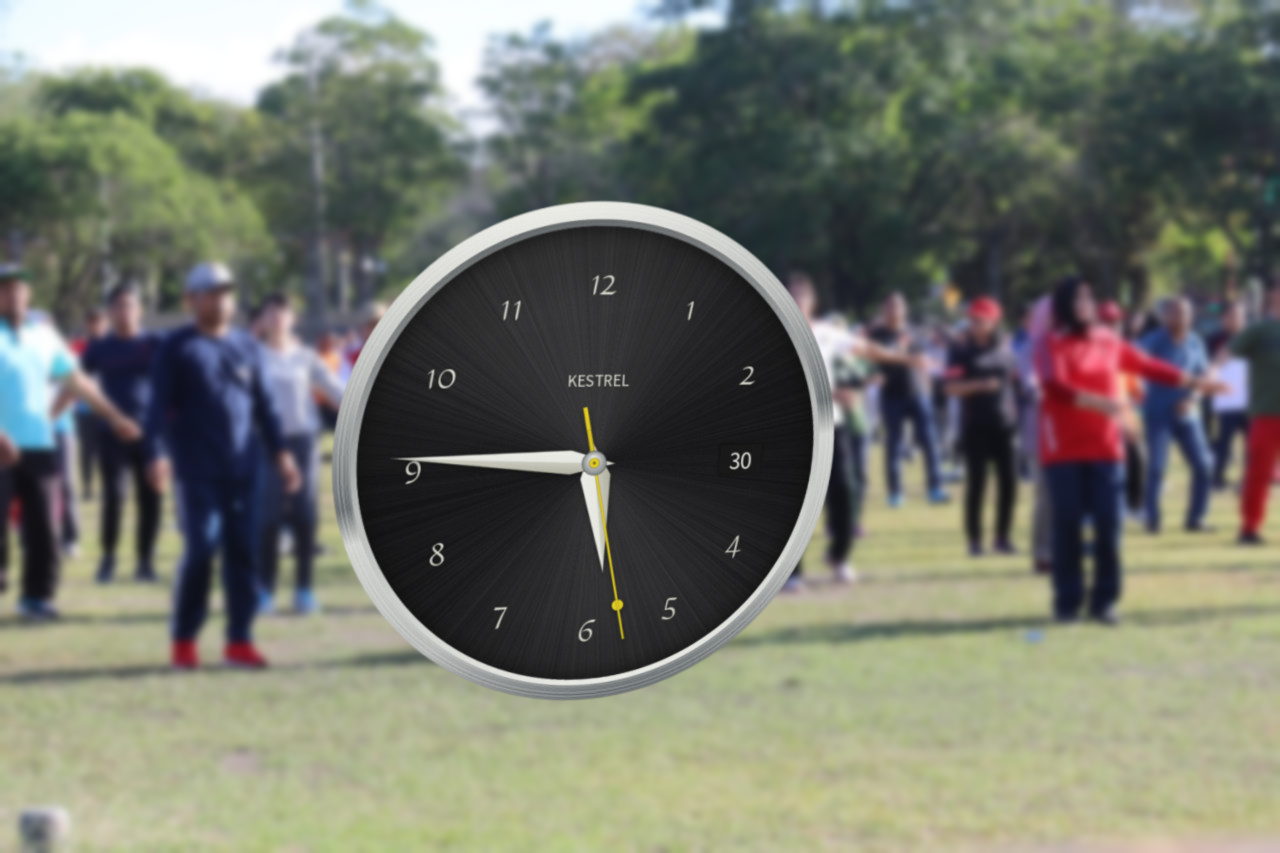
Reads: **5:45:28**
